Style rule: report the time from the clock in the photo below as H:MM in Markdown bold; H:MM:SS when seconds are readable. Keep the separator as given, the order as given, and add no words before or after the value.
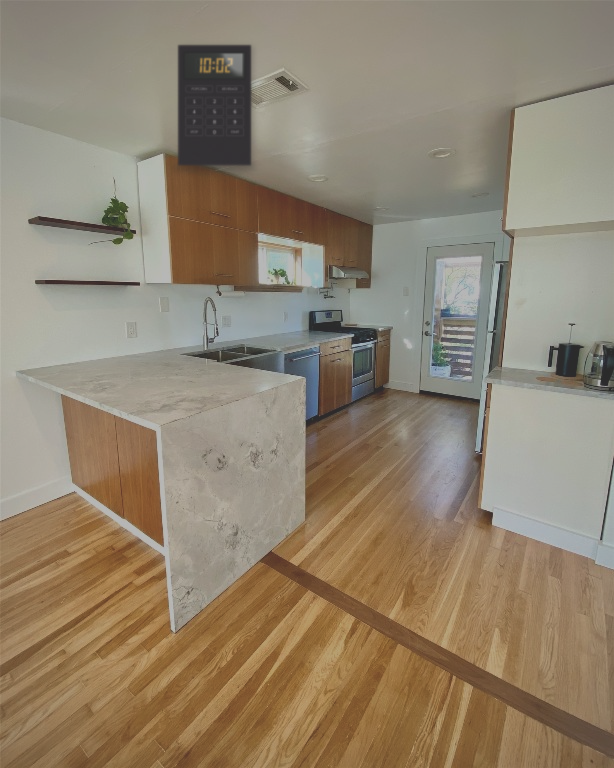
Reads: **10:02**
